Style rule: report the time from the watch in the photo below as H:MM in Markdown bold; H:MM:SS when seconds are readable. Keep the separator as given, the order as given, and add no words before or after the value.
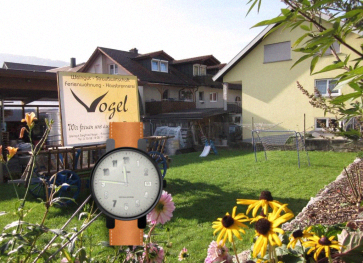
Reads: **11:46**
